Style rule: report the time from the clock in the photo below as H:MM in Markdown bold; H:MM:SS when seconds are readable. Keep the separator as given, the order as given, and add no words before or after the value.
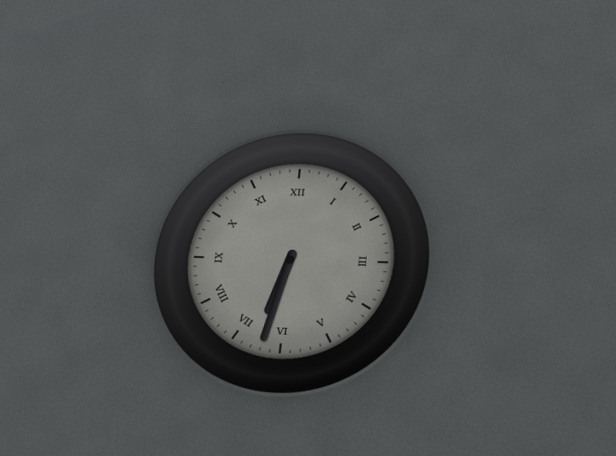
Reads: **6:32**
